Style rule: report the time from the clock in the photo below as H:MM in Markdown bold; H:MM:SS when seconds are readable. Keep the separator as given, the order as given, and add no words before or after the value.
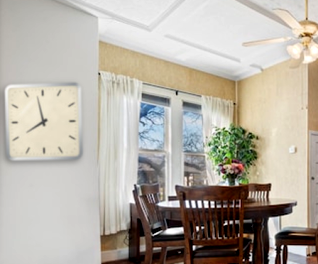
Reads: **7:58**
